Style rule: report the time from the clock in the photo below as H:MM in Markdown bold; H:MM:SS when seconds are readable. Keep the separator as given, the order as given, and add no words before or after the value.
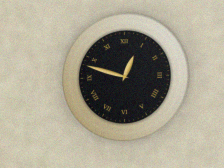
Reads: **12:48**
